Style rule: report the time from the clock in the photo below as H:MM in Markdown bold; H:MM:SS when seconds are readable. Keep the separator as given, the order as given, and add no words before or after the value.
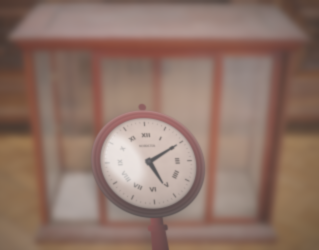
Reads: **5:10**
